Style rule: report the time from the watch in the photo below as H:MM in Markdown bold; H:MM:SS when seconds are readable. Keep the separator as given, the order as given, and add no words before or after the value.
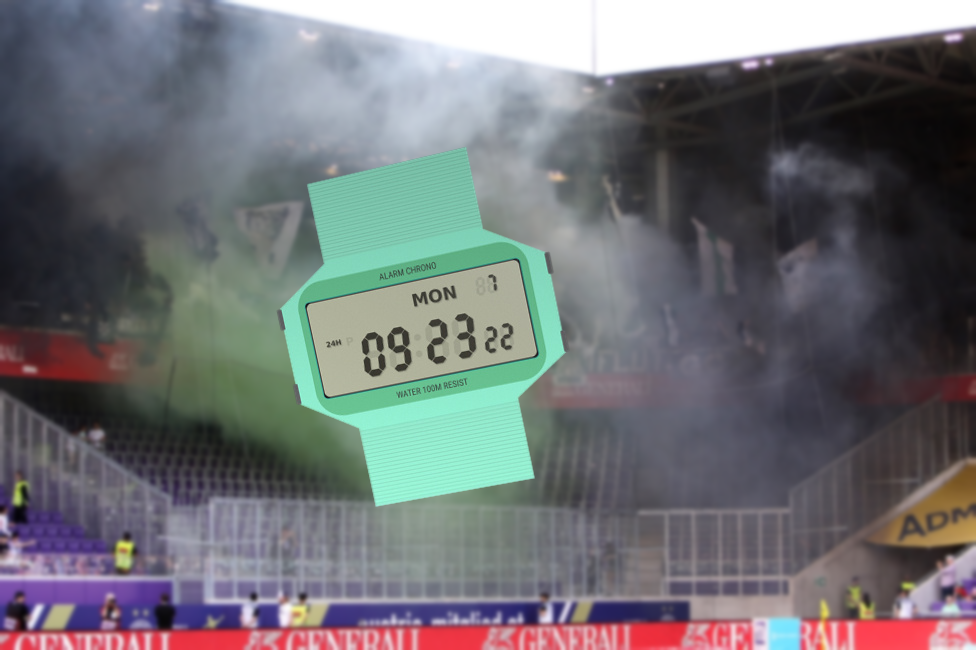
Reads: **9:23:22**
